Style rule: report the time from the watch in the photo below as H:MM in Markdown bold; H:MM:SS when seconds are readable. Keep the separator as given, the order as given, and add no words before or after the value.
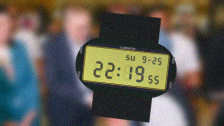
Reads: **22:19:55**
